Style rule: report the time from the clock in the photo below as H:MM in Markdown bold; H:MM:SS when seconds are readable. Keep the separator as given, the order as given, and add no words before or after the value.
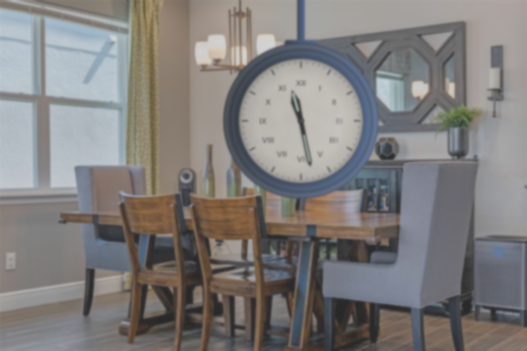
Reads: **11:28**
